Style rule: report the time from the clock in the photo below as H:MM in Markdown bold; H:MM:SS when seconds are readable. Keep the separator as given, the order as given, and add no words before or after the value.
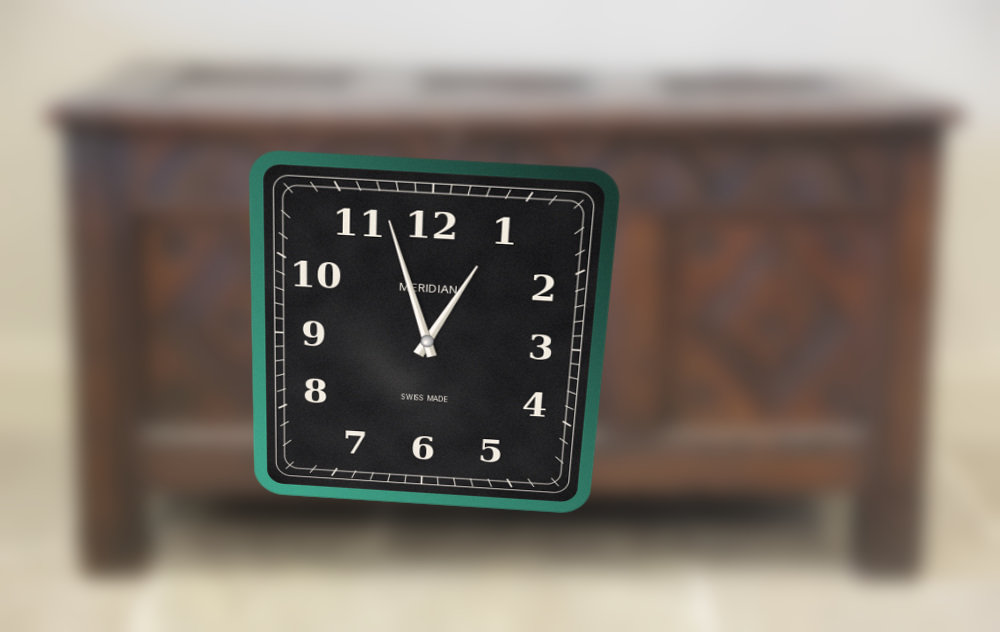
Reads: **12:57**
